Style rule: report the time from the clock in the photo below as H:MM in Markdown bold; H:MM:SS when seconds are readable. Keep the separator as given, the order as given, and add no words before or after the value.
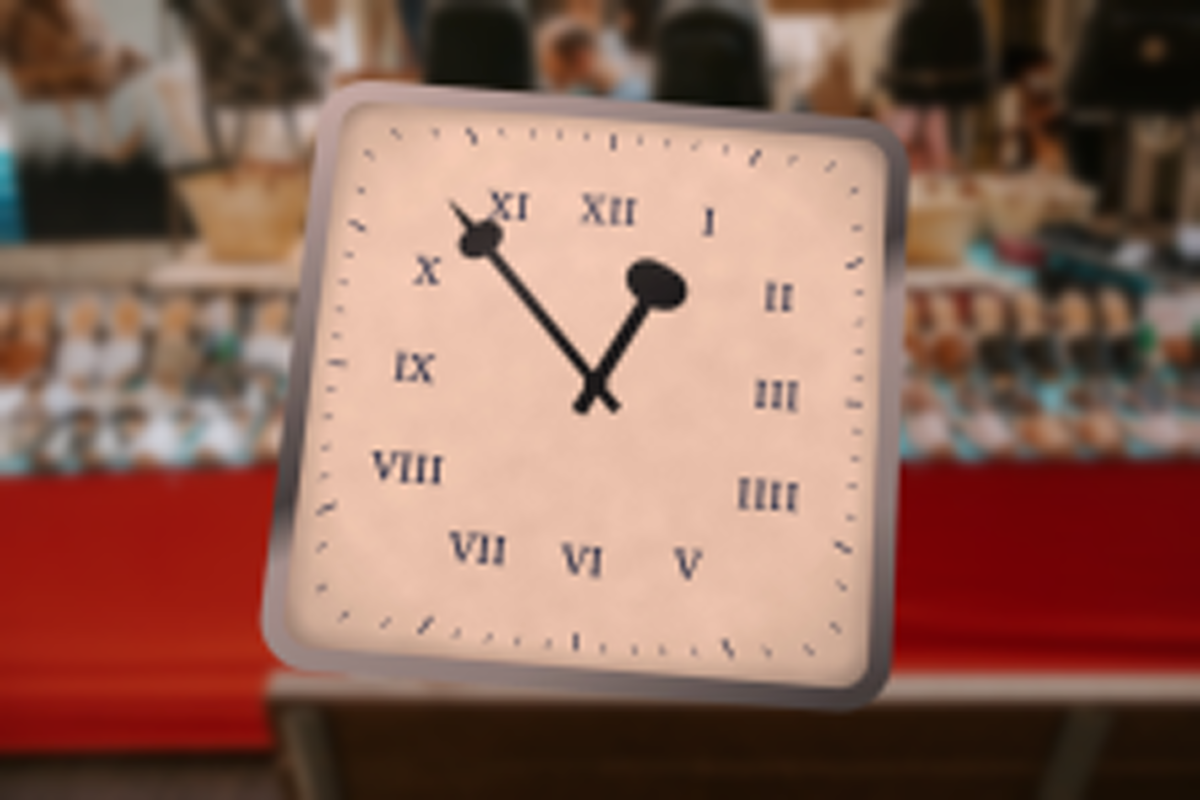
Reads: **12:53**
